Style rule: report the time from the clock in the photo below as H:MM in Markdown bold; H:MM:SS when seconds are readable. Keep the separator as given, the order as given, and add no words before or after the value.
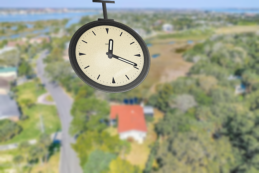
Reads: **12:19**
